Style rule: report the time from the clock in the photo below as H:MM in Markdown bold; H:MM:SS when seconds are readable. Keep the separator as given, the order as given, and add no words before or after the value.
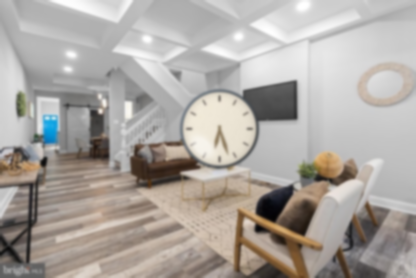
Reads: **6:27**
